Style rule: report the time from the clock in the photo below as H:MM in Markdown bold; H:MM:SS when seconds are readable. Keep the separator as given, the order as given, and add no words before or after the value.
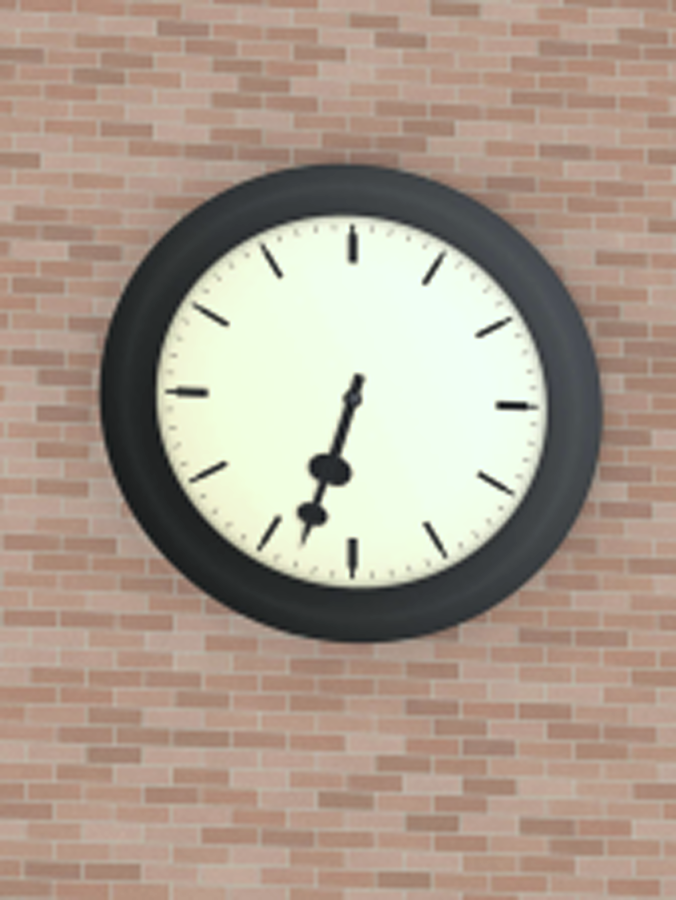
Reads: **6:33**
